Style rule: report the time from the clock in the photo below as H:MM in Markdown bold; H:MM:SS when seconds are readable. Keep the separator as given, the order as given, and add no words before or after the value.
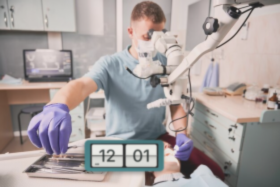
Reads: **12:01**
